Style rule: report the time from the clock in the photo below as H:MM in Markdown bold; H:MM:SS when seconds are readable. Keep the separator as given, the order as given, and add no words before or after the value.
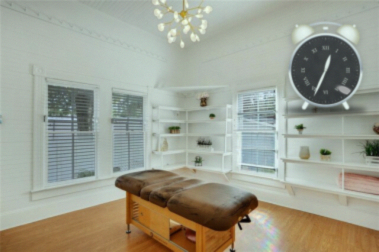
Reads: **12:34**
